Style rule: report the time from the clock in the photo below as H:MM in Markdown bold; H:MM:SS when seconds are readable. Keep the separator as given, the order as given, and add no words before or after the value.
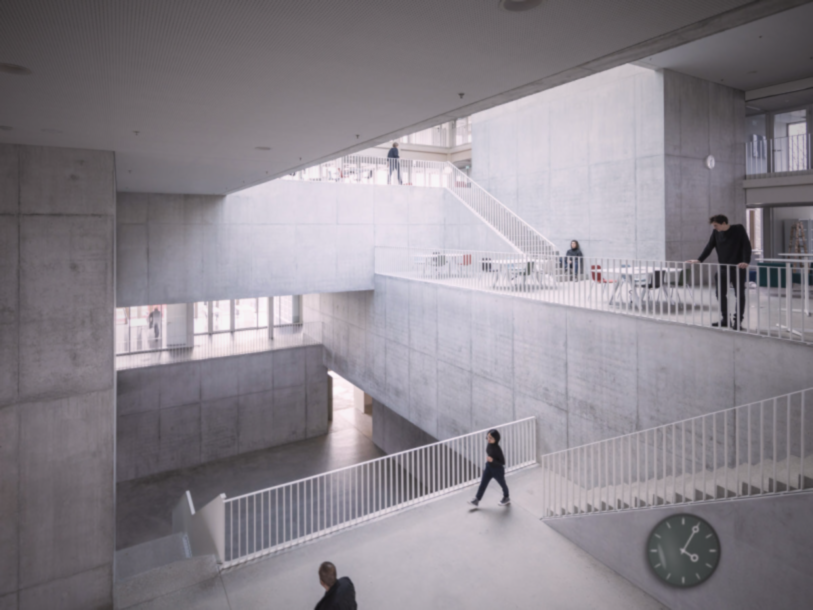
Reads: **4:05**
